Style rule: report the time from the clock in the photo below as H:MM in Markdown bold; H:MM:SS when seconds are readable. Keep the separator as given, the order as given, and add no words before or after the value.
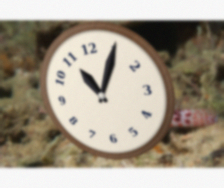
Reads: **11:05**
